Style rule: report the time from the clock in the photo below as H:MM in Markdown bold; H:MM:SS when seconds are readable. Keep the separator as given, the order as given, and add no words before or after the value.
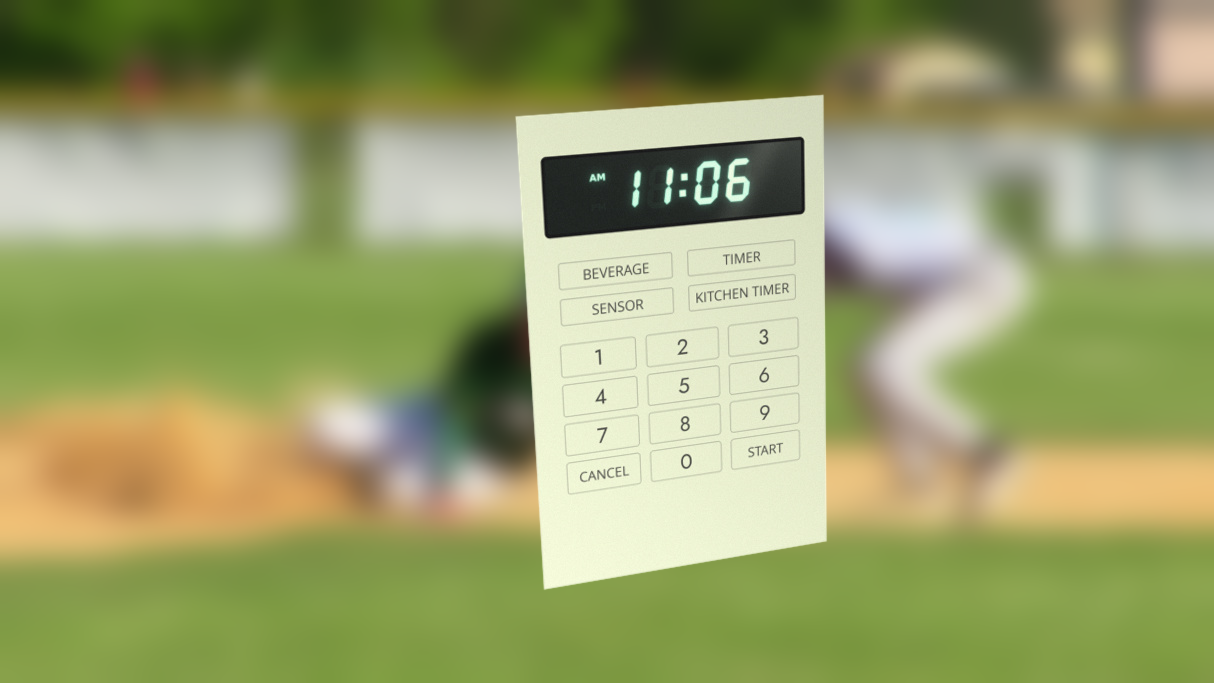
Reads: **11:06**
